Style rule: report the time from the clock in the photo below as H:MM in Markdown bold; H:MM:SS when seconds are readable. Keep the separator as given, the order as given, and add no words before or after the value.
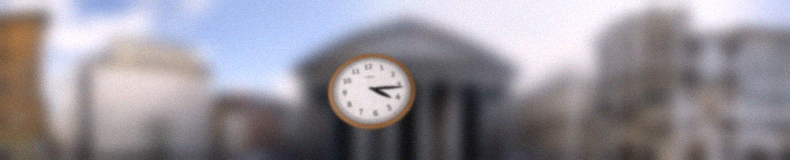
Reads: **4:16**
